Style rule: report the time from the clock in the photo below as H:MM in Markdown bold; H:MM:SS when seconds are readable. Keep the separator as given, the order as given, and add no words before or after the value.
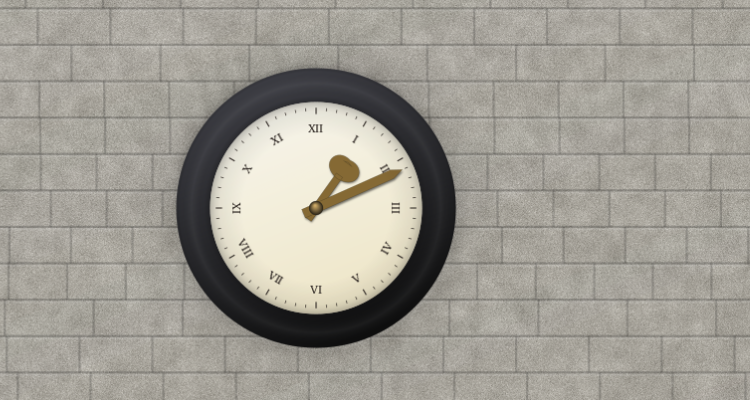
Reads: **1:11**
